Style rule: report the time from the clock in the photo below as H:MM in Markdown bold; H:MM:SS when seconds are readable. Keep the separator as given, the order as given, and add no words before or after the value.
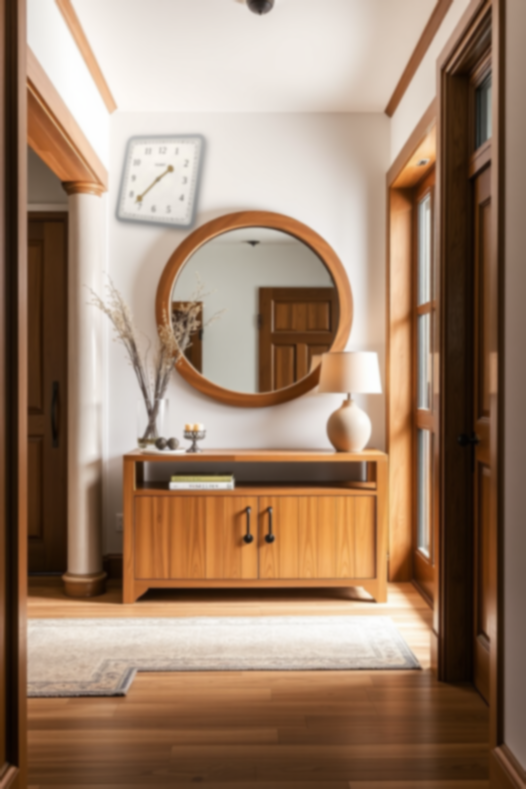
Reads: **1:37**
